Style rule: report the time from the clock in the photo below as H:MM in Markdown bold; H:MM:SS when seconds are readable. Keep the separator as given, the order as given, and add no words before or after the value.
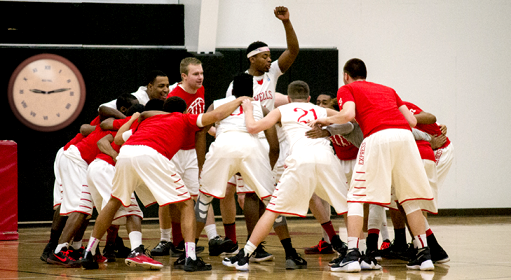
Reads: **9:13**
